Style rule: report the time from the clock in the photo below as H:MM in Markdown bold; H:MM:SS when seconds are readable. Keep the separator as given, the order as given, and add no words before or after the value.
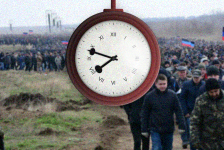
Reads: **7:48**
